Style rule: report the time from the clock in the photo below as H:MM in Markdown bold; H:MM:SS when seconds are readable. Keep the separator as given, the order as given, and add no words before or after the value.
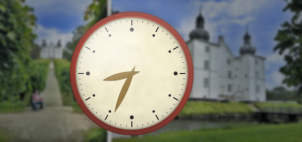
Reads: **8:34**
